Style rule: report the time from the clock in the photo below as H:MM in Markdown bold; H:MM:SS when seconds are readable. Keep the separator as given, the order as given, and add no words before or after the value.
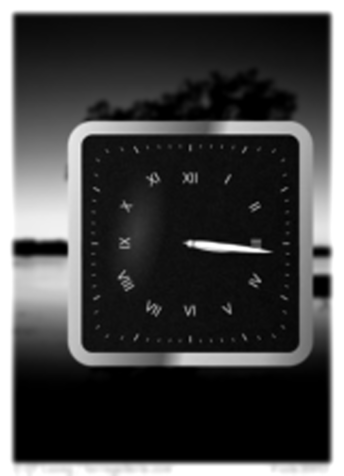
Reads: **3:16**
